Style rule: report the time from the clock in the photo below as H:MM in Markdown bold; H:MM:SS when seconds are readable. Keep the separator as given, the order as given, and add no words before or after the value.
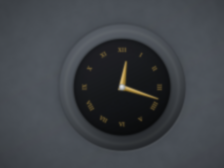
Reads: **12:18**
